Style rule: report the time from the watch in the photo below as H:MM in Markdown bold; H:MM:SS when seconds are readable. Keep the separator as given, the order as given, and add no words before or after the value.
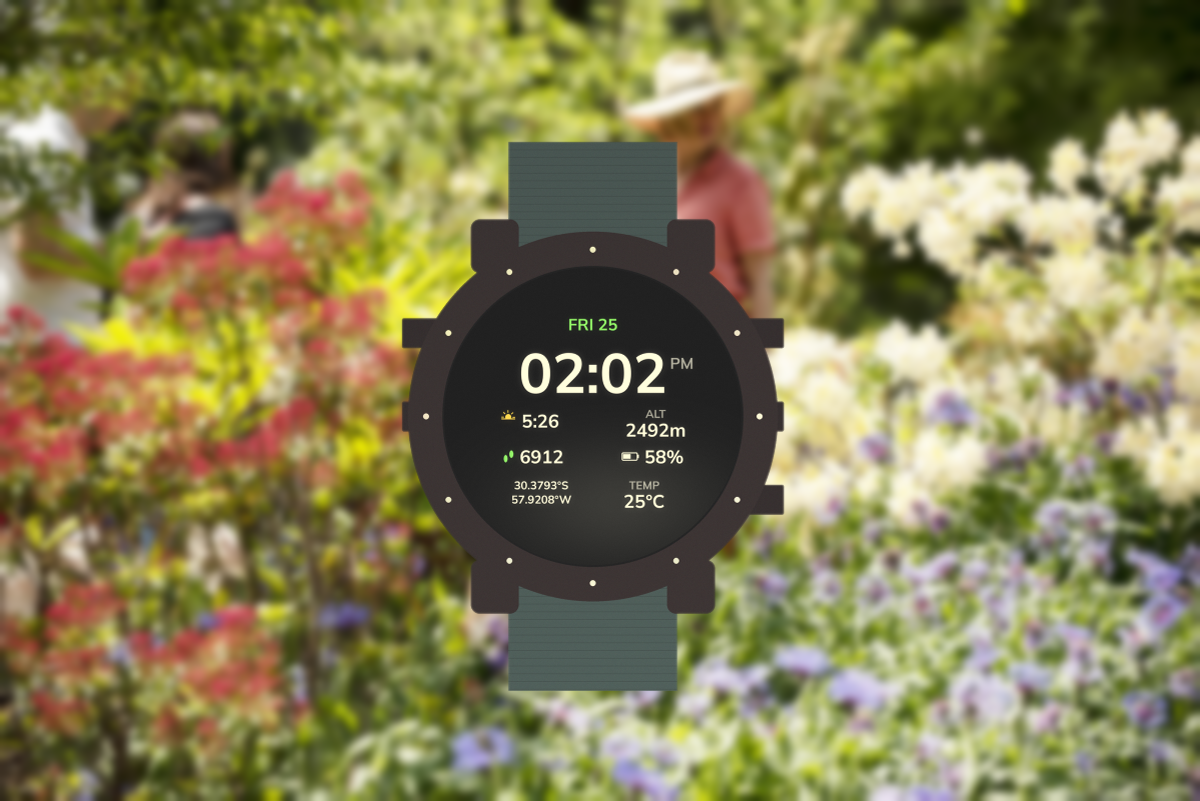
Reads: **2:02**
